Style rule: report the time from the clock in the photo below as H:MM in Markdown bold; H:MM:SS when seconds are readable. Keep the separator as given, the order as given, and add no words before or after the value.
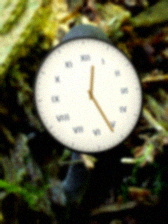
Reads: **12:26**
